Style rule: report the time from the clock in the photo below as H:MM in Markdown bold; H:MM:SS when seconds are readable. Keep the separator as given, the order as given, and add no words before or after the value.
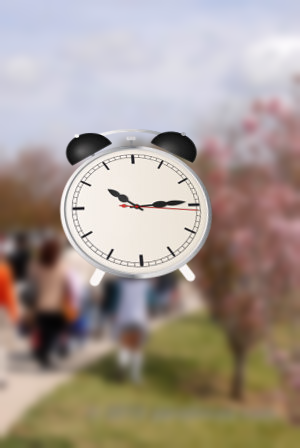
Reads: **10:14:16**
